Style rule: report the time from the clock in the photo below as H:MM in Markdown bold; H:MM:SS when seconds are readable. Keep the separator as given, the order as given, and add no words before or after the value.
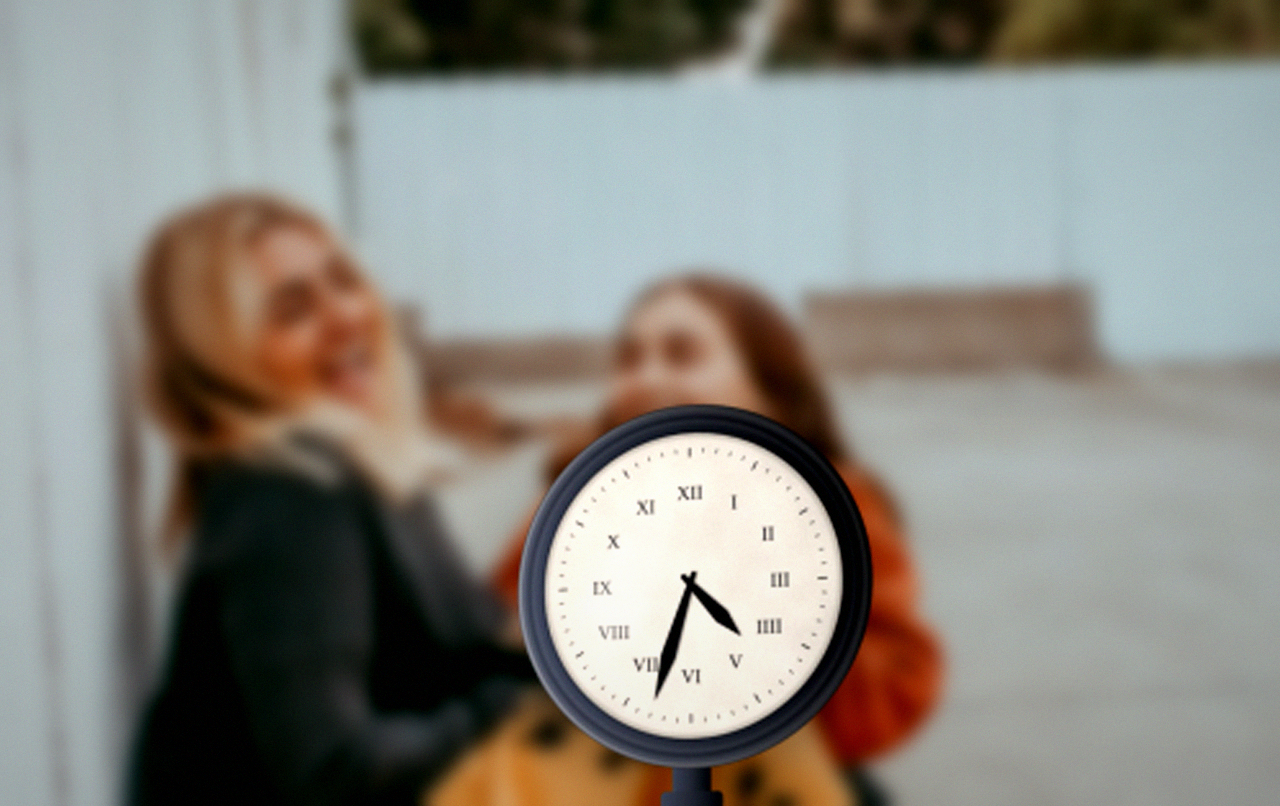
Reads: **4:33**
